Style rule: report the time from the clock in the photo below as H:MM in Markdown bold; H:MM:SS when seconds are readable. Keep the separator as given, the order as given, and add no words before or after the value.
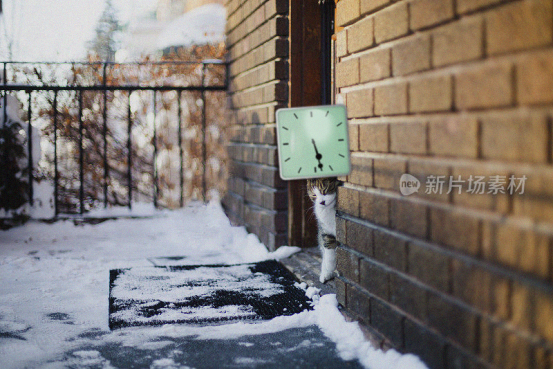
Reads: **5:28**
